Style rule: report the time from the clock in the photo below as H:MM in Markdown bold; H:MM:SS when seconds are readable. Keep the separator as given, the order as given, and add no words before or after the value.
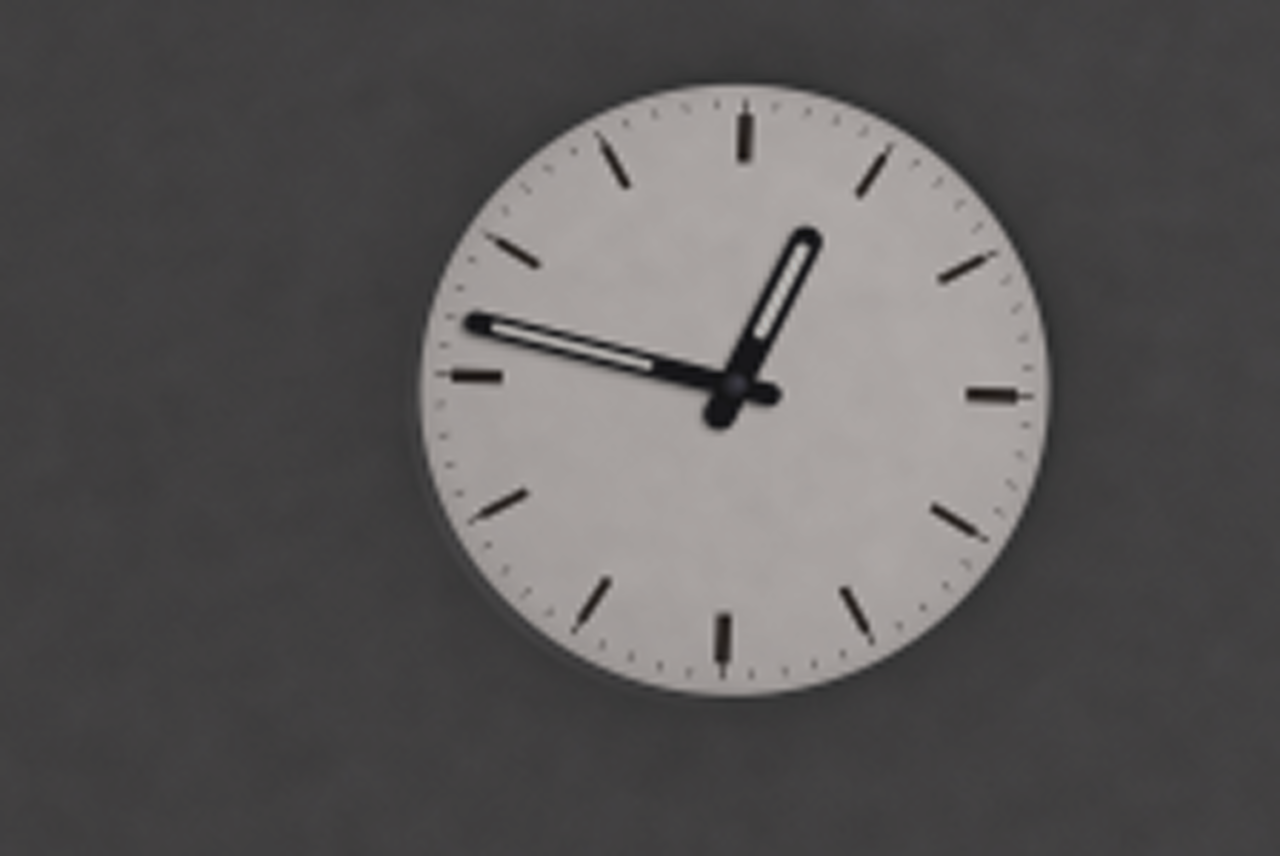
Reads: **12:47**
